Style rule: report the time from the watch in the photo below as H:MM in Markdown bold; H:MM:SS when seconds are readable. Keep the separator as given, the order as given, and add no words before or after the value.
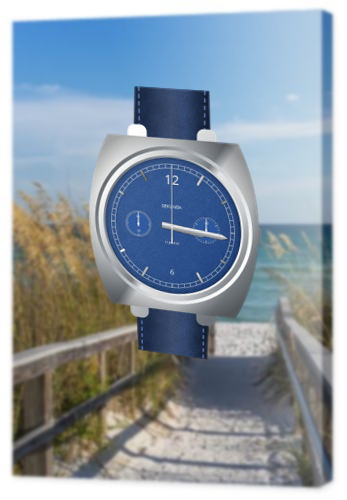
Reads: **3:16**
